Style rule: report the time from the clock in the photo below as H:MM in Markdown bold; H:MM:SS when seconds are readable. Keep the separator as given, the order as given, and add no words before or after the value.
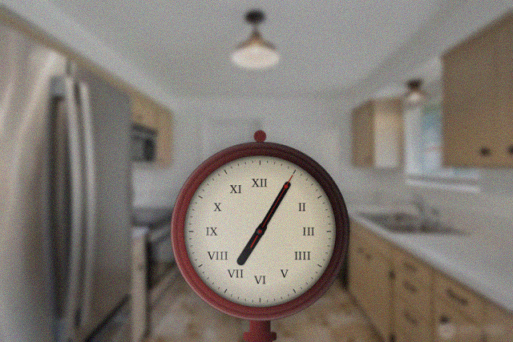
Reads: **7:05:05**
